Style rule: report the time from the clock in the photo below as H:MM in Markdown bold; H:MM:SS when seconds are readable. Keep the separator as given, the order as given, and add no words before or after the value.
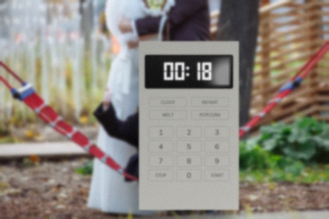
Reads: **0:18**
